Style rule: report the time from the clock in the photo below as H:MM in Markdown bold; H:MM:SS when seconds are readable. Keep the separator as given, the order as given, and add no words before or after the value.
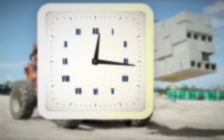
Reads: **12:16**
